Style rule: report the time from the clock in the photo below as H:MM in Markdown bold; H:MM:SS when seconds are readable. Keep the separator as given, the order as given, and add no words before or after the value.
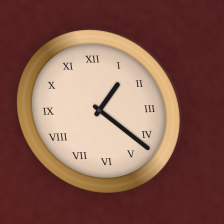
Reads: **1:22**
